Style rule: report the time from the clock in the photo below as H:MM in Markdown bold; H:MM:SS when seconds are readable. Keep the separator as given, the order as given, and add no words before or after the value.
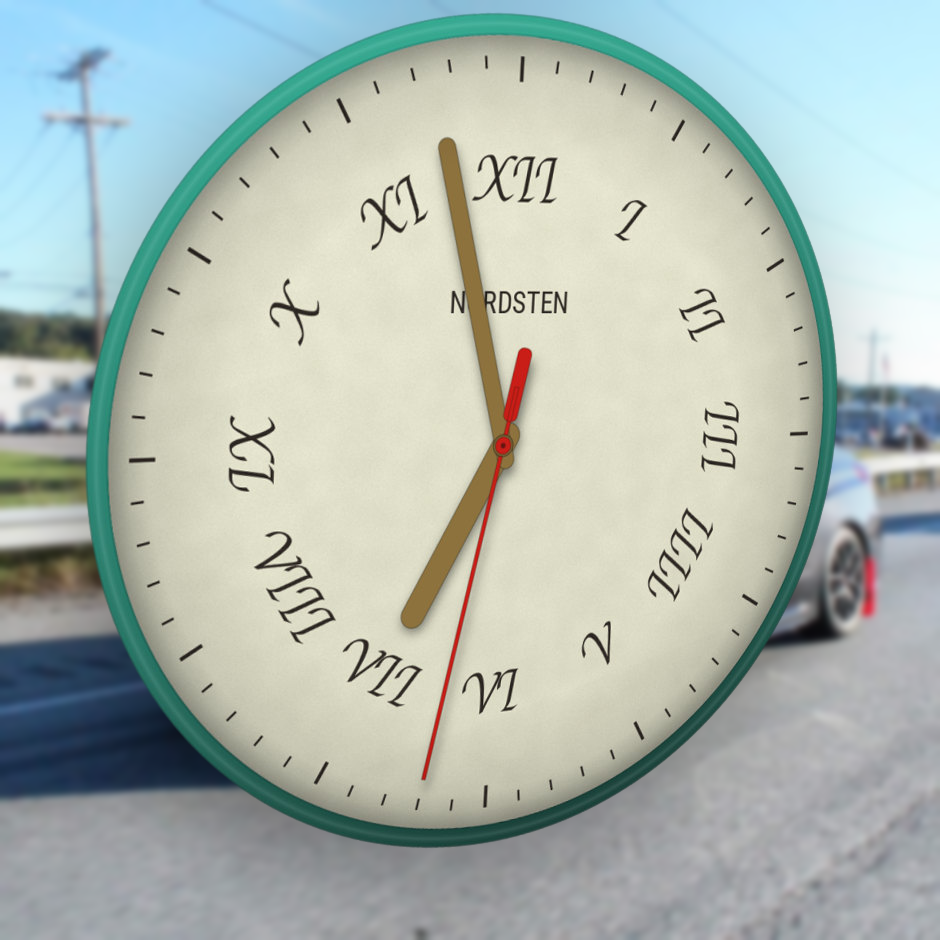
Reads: **6:57:32**
